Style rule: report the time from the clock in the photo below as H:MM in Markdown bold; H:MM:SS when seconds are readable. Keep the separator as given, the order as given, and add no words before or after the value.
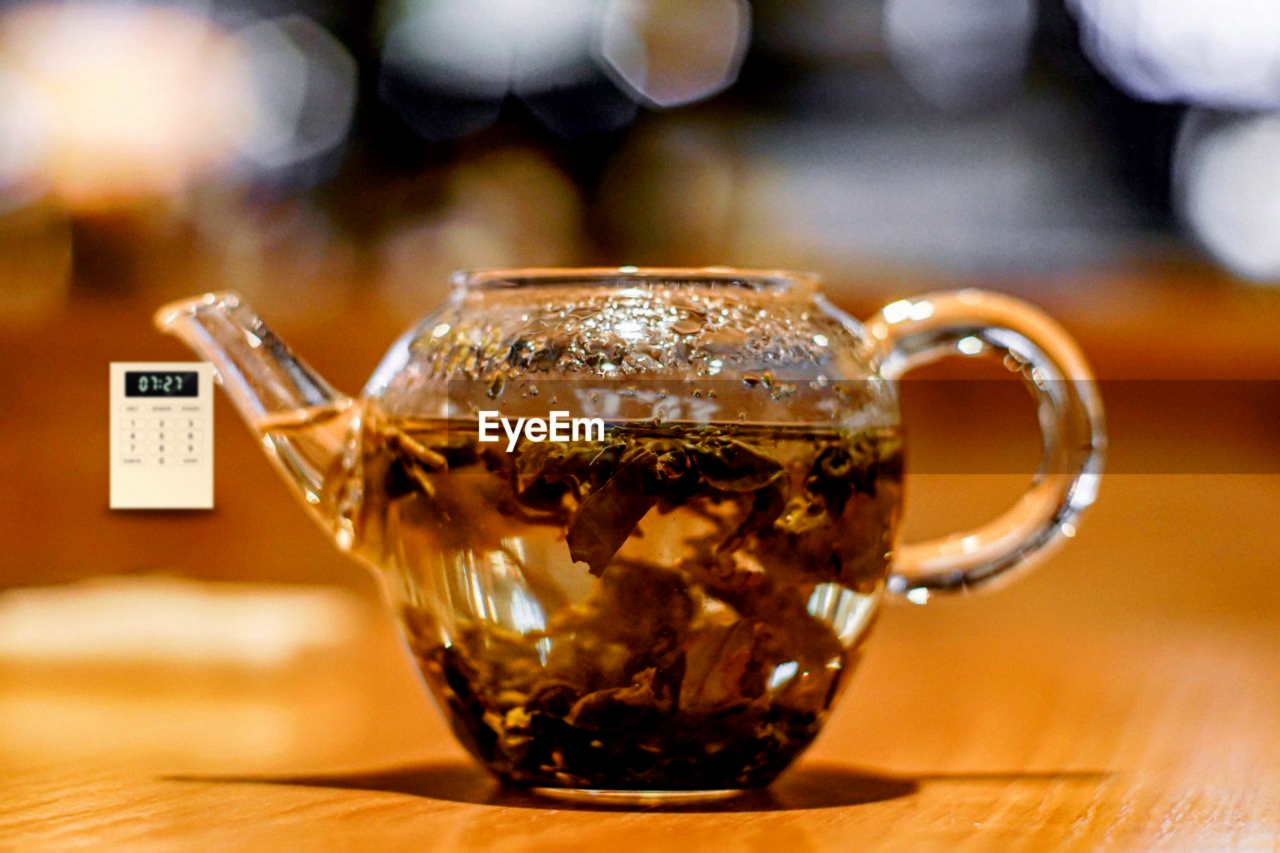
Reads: **7:27**
